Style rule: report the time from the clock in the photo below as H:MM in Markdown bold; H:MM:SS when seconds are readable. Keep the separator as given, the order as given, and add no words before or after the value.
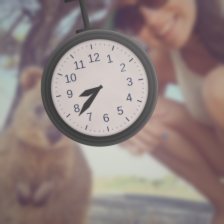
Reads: **8:38**
